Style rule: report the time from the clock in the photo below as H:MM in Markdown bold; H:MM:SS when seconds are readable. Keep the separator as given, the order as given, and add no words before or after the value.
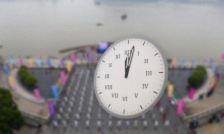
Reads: **12:02**
